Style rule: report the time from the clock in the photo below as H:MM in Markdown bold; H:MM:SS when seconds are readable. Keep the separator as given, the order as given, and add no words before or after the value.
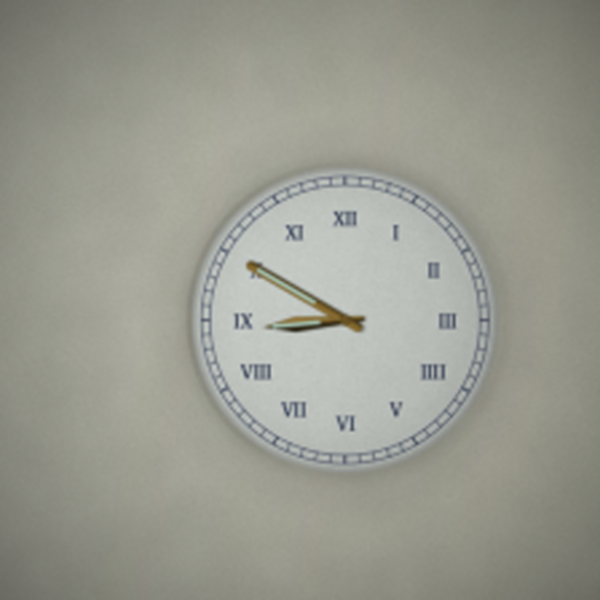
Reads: **8:50**
